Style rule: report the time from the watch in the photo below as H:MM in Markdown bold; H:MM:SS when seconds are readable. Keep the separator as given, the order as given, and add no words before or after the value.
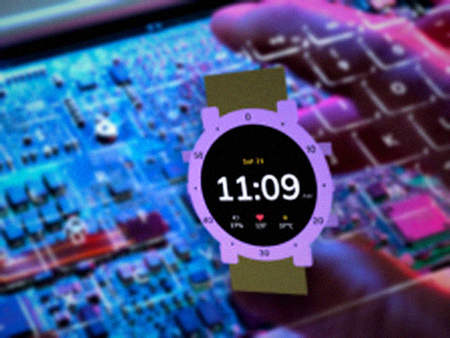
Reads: **11:09**
